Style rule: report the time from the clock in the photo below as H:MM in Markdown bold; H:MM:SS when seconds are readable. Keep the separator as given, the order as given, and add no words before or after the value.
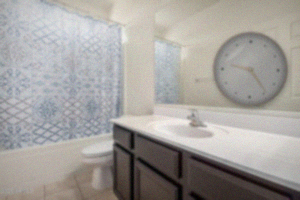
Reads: **9:24**
